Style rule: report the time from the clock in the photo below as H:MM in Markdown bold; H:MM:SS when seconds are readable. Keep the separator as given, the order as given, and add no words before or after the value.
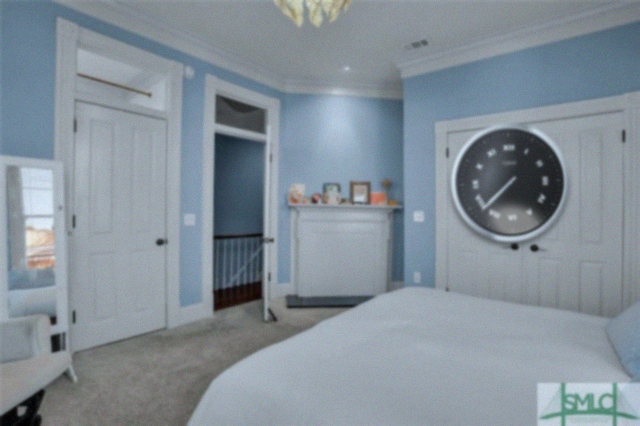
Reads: **7:38**
